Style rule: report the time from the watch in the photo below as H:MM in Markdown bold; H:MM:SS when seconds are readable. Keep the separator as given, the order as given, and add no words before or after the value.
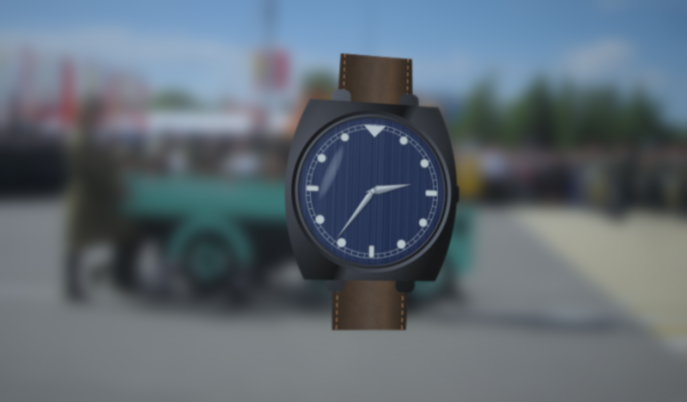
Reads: **2:36**
